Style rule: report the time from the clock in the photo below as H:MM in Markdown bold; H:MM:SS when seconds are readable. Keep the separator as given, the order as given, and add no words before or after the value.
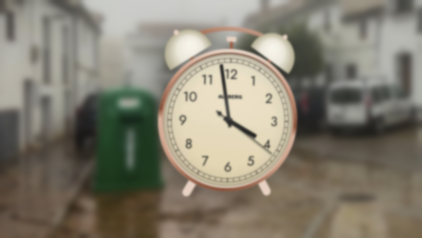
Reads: **3:58:21**
